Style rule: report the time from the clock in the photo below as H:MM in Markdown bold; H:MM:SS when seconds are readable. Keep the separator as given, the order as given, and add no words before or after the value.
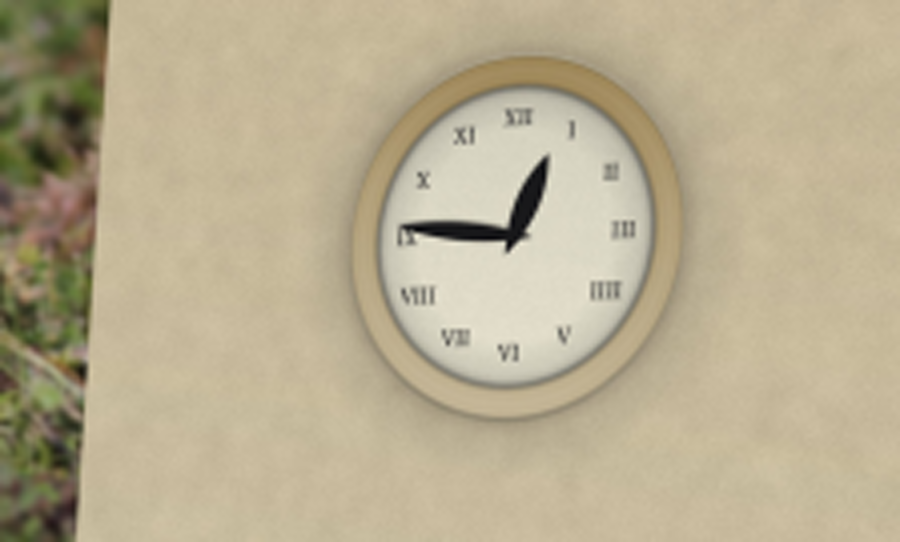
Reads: **12:46**
